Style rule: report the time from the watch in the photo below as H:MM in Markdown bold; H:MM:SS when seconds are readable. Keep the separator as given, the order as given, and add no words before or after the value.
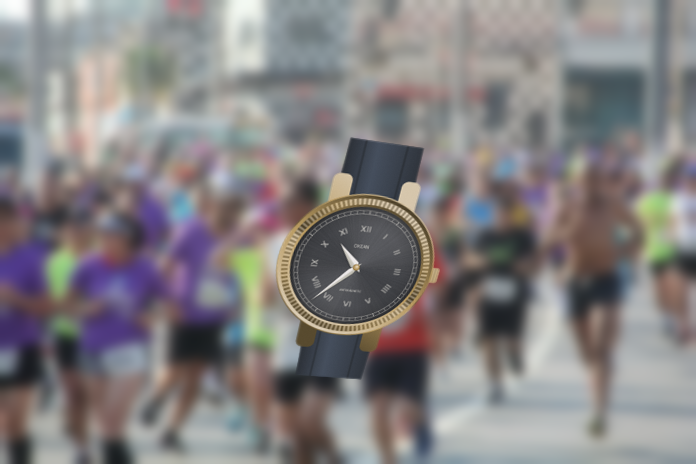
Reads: **10:37**
